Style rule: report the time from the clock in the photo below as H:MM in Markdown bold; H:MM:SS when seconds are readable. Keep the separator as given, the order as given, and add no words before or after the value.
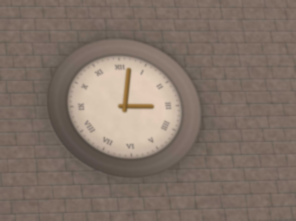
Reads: **3:02**
